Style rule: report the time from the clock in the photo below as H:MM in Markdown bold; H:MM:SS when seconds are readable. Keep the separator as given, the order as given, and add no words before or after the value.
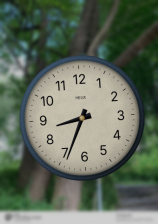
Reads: **8:34**
